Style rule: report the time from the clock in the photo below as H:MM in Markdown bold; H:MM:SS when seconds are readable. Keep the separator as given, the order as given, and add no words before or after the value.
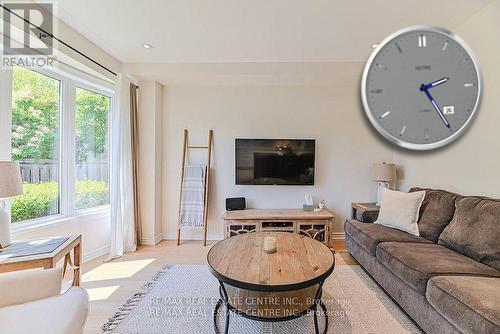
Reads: **2:25**
